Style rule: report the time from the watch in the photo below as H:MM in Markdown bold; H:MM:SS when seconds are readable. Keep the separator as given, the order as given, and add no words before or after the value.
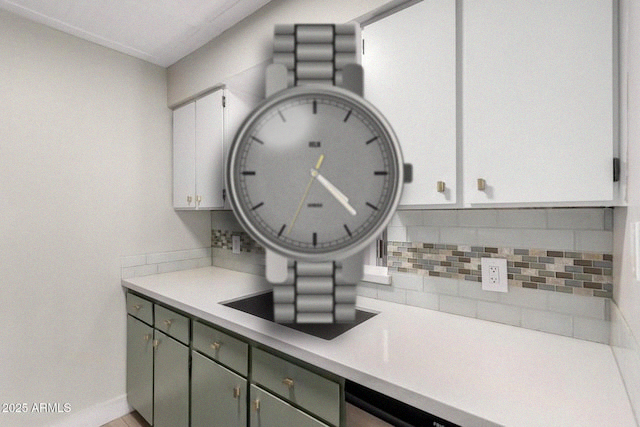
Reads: **4:22:34**
